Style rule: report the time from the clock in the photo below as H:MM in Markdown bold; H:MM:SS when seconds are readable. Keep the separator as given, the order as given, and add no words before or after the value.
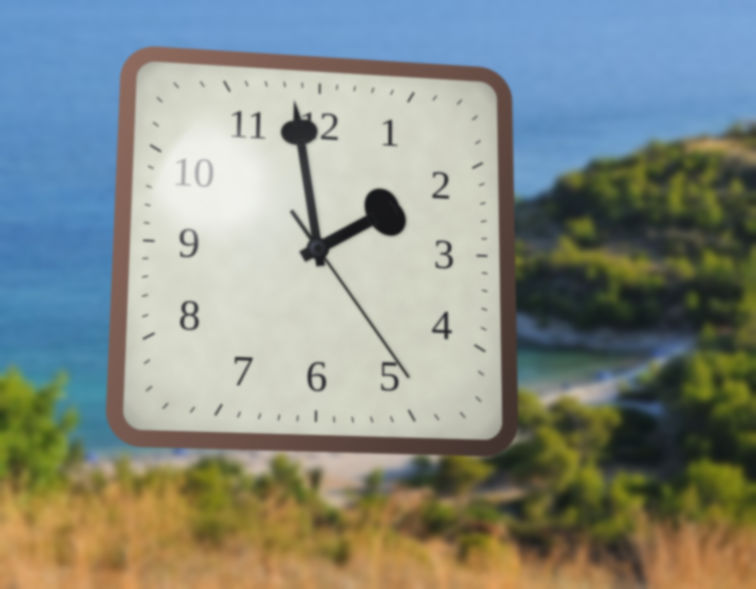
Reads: **1:58:24**
